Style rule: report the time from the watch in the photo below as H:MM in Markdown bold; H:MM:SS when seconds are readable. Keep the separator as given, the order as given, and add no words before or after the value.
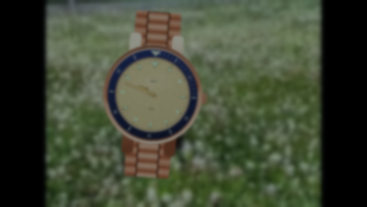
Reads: **9:48**
